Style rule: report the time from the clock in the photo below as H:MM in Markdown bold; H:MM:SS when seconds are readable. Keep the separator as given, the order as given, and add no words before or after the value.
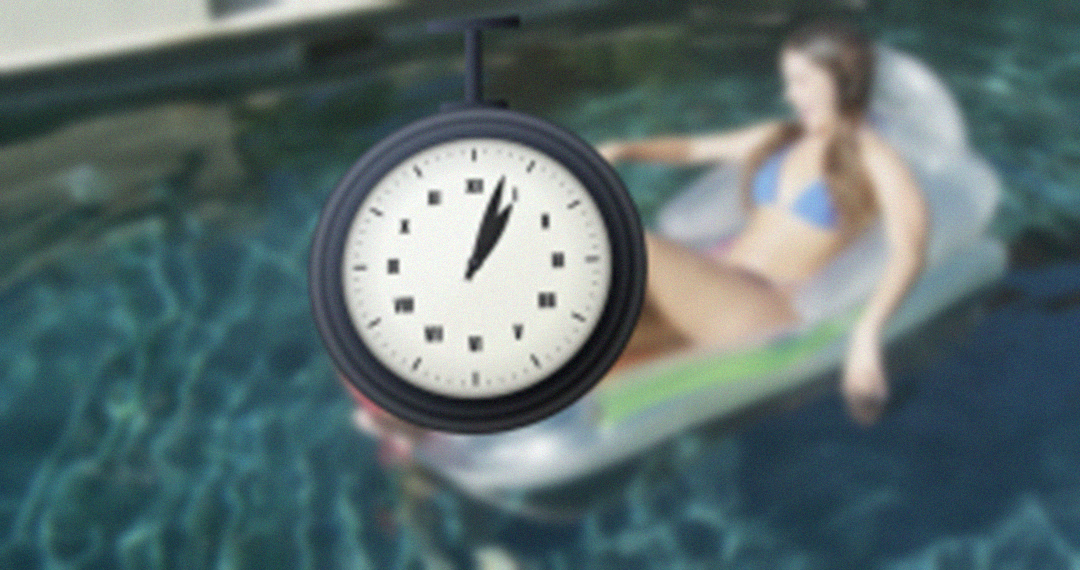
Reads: **1:03**
